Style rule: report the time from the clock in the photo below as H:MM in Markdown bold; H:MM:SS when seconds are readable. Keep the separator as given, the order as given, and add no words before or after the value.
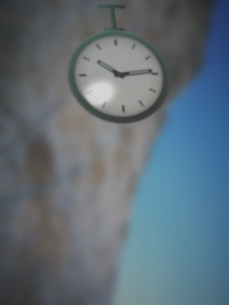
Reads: **10:14**
